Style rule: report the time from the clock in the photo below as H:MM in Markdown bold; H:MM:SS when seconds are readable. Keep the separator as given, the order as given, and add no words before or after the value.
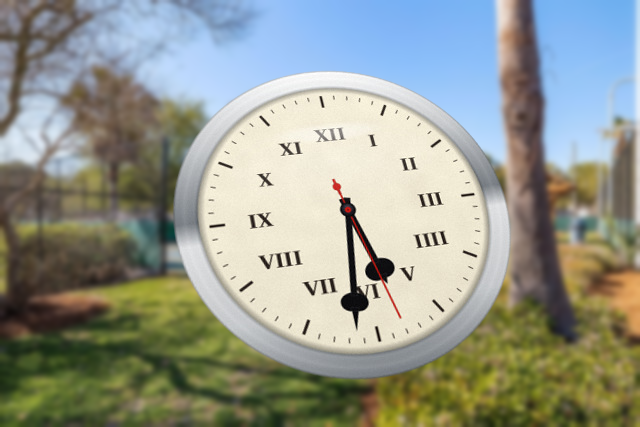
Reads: **5:31:28**
